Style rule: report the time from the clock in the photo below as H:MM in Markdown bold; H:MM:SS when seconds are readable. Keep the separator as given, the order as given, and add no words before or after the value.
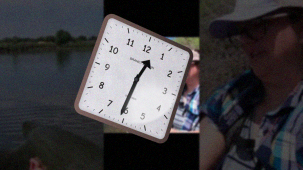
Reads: **12:31**
